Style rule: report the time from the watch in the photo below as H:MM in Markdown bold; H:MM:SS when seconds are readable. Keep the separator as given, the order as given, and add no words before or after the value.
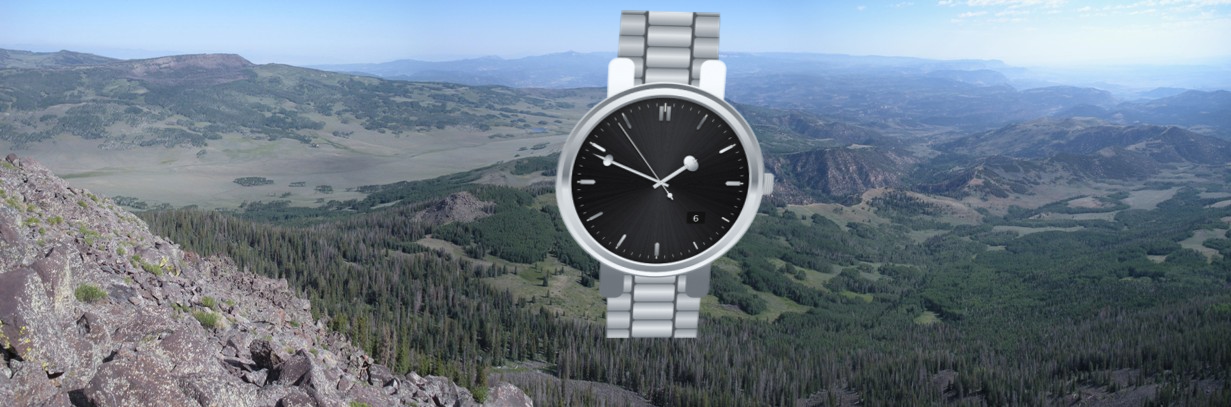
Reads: **1:48:54**
